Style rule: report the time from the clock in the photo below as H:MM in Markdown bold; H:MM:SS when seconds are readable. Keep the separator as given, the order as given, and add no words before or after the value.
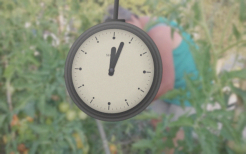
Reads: **12:03**
